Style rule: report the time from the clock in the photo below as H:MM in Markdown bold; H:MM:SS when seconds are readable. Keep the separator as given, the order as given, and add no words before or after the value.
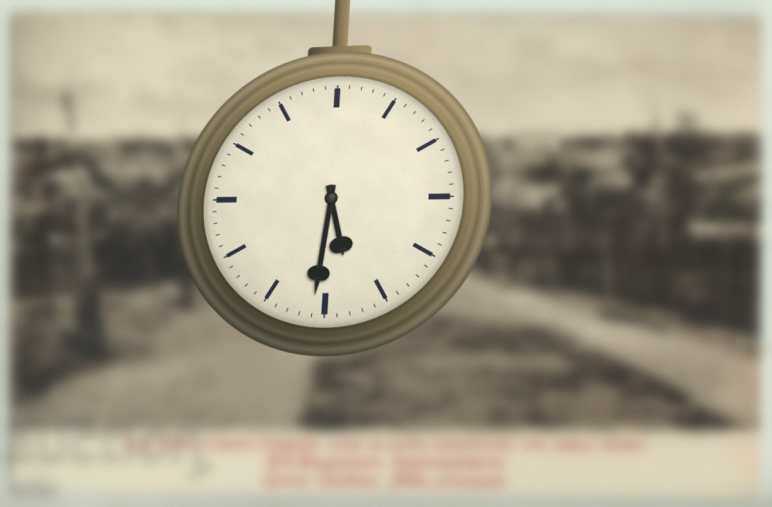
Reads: **5:31**
